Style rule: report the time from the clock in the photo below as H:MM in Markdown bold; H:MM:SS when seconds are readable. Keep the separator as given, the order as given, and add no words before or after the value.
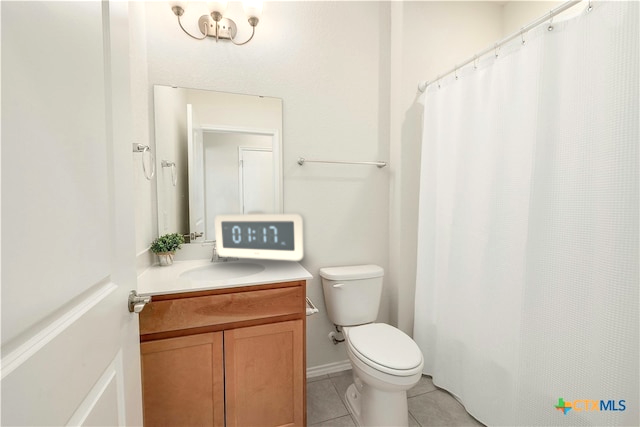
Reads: **1:17**
